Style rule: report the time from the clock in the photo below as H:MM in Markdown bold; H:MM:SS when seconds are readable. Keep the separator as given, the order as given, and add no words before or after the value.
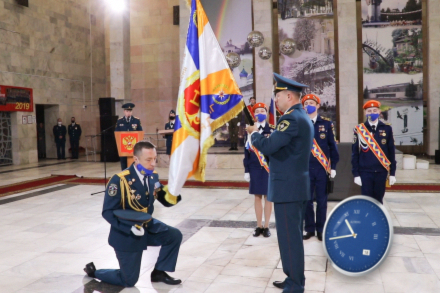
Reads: **10:43**
